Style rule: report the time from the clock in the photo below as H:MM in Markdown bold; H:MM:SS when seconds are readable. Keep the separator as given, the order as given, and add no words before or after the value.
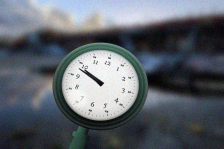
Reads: **9:48**
